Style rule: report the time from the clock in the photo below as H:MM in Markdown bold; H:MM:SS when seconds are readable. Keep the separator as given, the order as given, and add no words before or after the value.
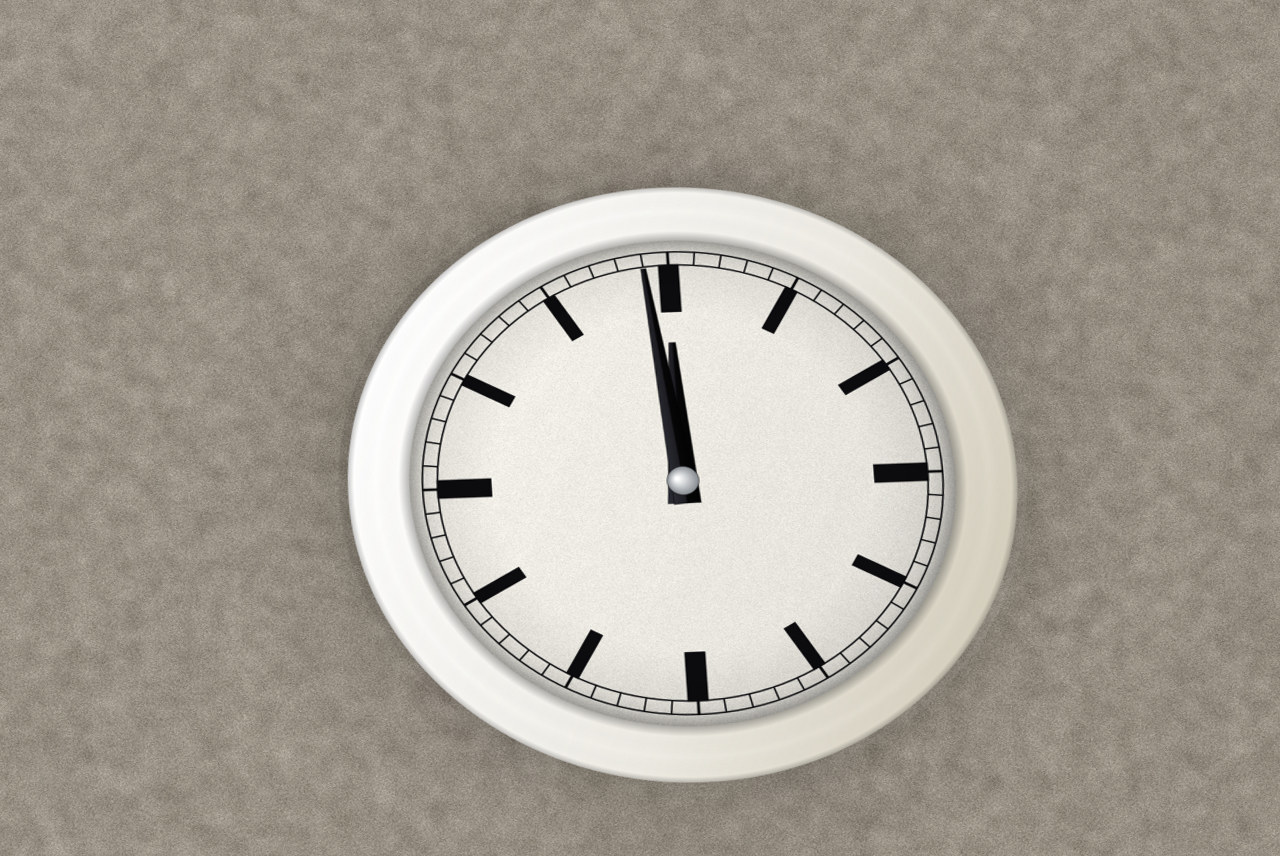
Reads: **11:59**
